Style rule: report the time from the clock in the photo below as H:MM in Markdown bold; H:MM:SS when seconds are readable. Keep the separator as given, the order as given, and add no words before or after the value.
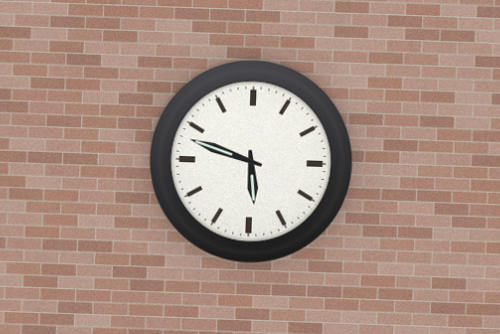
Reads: **5:48**
